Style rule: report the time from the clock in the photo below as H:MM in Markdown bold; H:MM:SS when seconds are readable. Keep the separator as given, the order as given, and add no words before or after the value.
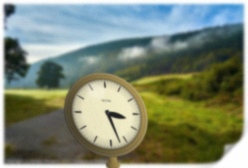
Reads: **3:27**
